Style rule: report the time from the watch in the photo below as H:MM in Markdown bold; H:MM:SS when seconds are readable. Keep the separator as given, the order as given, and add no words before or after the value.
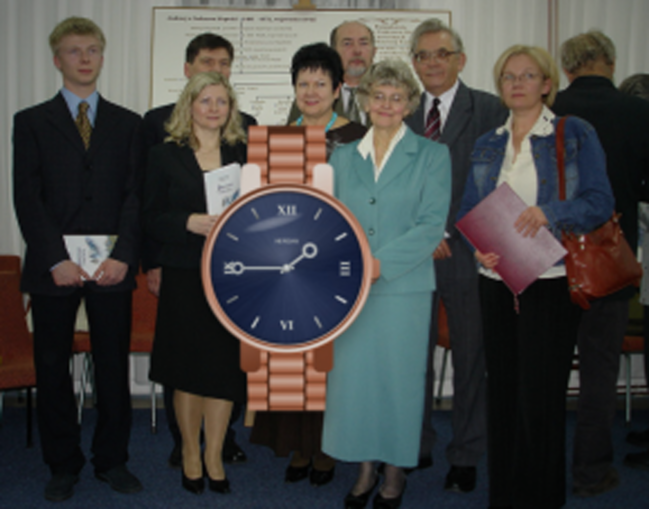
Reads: **1:45**
